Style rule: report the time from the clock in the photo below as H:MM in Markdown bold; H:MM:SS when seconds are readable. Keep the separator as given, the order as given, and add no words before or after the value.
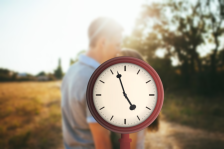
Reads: **4:57**
